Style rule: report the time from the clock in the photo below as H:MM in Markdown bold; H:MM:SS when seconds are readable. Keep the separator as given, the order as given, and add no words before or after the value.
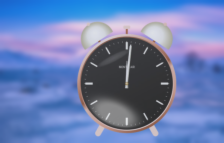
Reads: **12:01**
